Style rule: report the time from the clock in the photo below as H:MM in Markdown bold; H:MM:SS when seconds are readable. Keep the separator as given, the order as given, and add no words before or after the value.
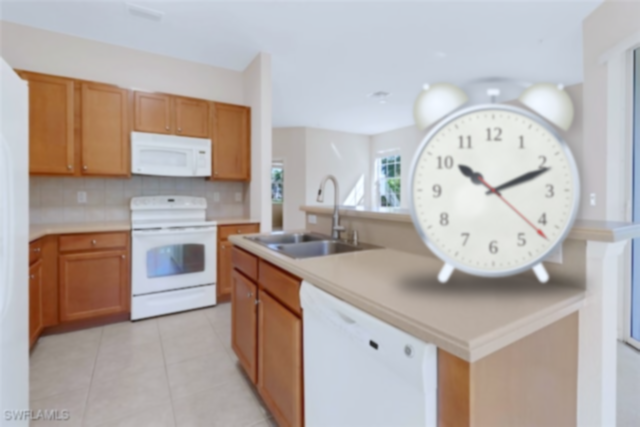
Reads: **10:11:22**
